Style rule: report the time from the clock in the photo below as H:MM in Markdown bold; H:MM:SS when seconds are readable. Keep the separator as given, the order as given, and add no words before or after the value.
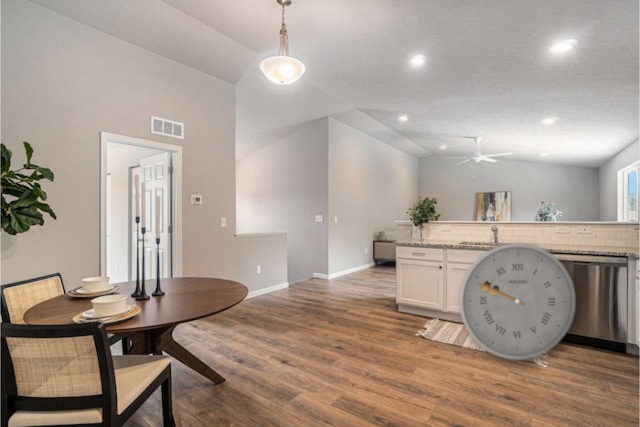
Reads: **9:49**
